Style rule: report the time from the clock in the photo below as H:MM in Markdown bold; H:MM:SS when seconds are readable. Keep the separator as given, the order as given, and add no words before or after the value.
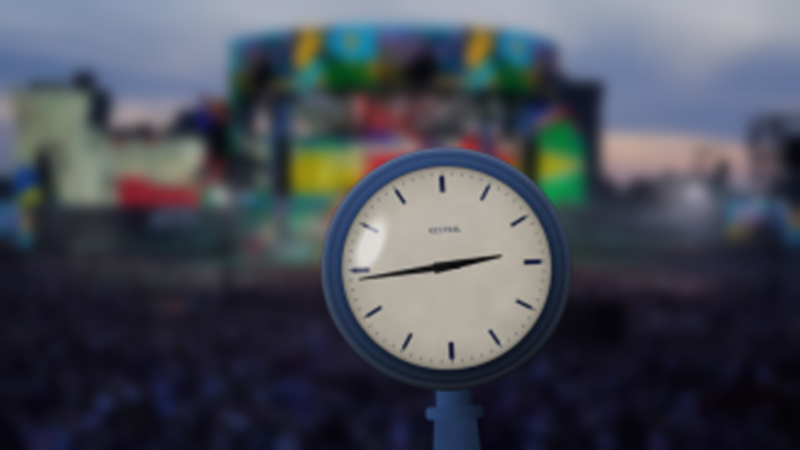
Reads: **2:44**
